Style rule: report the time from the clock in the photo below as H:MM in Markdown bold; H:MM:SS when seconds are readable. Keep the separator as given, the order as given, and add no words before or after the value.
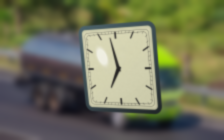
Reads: **6:58**
